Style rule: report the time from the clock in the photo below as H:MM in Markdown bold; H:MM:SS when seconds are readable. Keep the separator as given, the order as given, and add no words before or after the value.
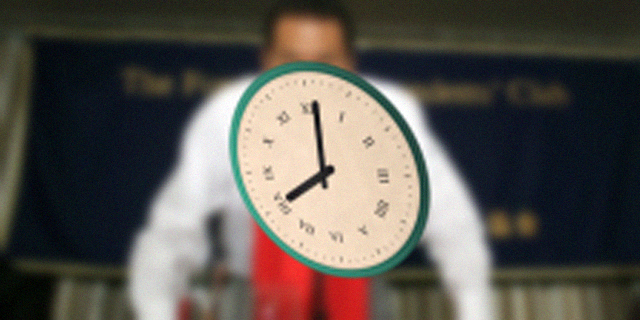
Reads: **8:01**
